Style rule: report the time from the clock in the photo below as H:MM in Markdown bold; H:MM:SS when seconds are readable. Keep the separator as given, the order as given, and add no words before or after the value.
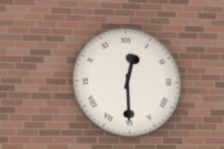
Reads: **12:30**
